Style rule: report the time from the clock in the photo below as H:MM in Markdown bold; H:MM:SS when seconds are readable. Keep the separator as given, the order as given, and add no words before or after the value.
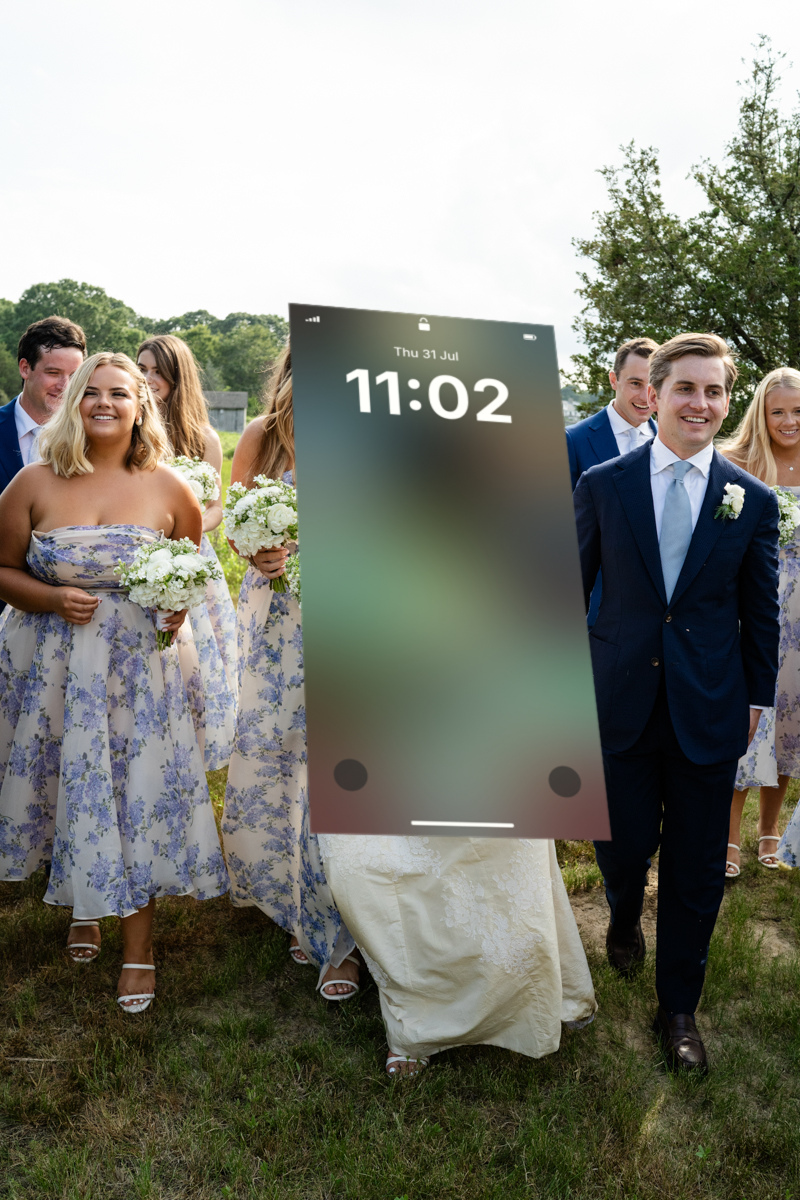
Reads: **11:02**
